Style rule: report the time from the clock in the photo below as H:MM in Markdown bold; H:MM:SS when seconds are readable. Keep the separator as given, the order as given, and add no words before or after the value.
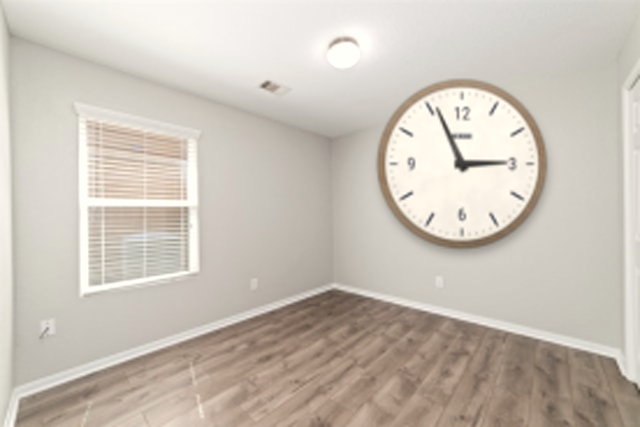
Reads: **2:56**
